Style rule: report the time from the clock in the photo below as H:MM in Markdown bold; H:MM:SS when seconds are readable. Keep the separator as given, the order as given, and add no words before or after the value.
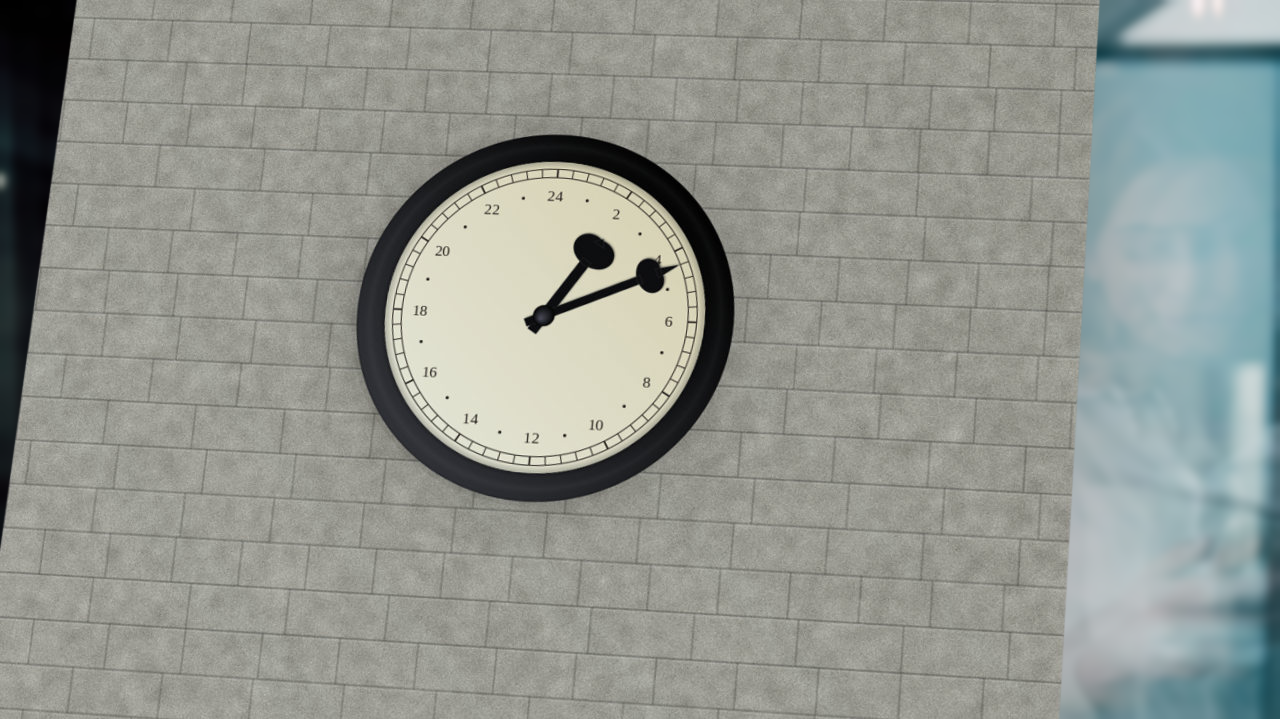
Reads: **2:11**
